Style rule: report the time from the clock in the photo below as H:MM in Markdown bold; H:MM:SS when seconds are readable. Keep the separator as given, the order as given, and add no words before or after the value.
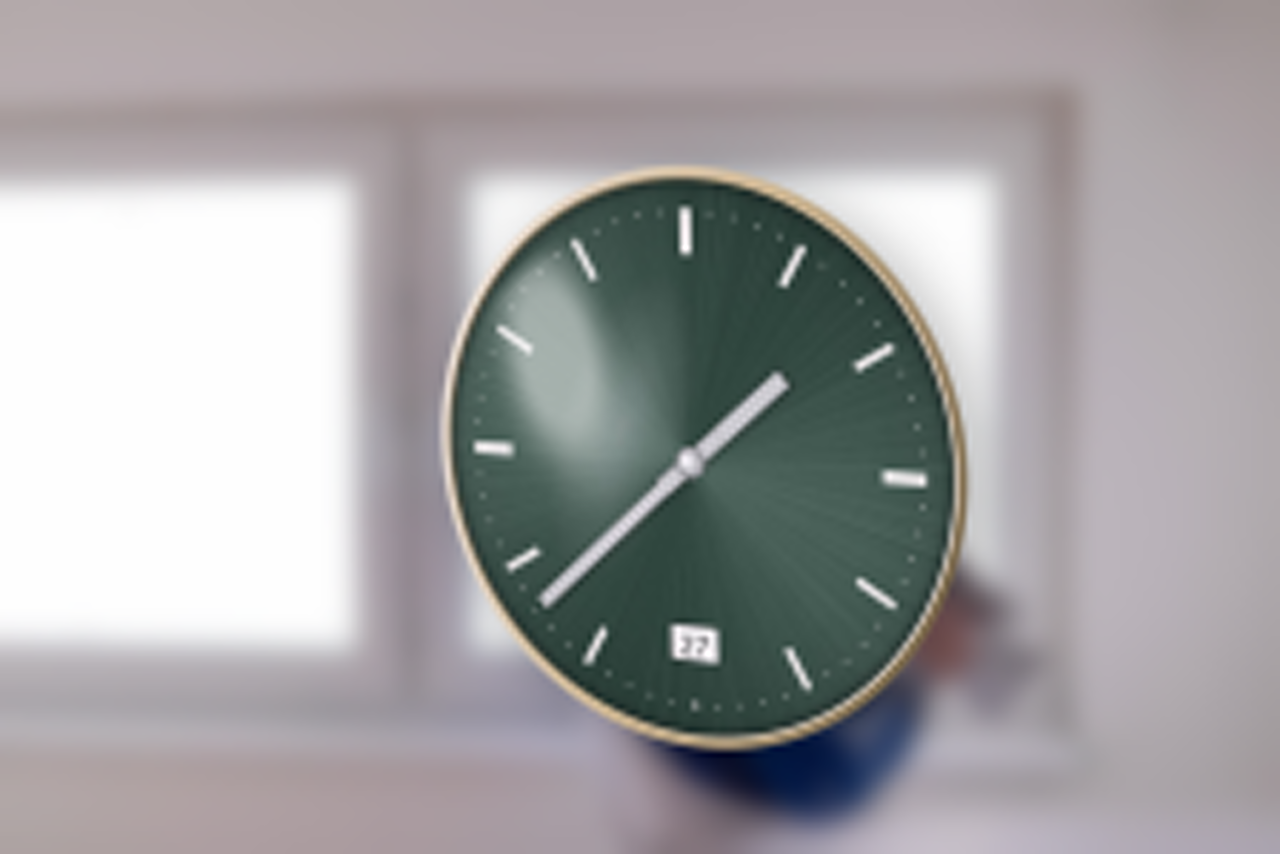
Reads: **1:38**
